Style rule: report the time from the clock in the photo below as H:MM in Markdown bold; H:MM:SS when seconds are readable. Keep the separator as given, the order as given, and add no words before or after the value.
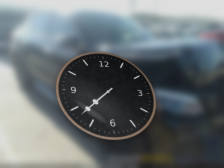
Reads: **7:38**
